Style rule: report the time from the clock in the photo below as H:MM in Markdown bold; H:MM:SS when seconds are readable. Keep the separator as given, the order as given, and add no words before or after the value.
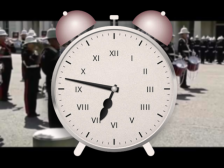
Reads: **6:47**
